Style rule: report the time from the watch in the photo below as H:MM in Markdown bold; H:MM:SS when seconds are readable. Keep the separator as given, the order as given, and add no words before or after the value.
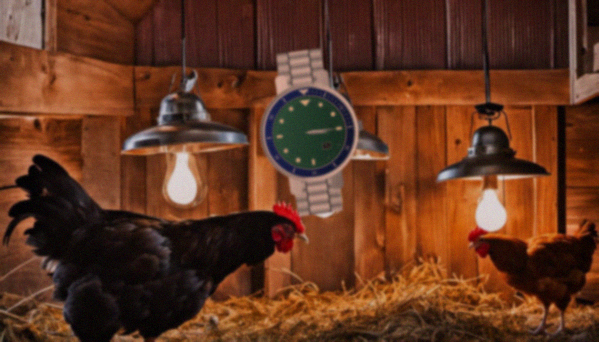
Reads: **3:15**
